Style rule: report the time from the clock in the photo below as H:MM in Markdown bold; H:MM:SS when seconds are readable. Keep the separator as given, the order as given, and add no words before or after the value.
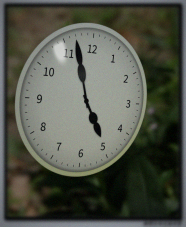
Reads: **4:57**
